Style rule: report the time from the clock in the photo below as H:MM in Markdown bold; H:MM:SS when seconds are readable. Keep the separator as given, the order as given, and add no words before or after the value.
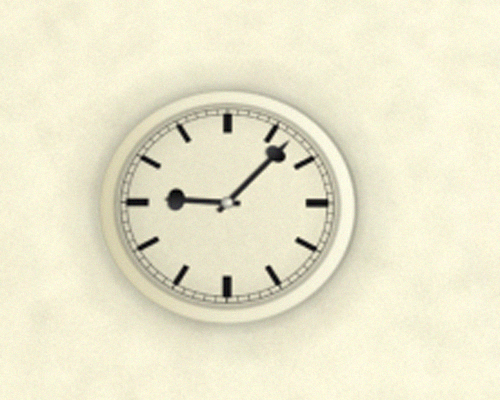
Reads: **9:07**
